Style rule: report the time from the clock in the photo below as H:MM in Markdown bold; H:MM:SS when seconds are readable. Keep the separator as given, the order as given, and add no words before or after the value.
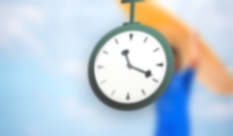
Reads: **11:19**
